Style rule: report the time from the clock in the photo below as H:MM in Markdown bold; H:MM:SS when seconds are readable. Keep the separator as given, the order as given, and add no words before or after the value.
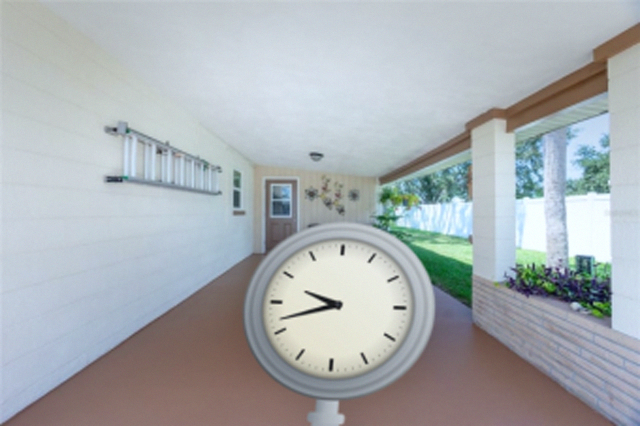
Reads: **9:42**
